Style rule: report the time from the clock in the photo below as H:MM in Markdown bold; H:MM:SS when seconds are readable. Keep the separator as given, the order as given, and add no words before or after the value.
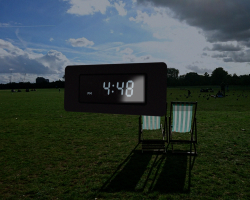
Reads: **4:48**
